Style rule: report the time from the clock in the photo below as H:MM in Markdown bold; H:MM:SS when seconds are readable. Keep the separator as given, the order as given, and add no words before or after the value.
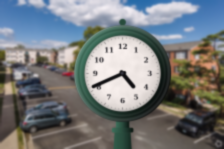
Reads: **4:41**
